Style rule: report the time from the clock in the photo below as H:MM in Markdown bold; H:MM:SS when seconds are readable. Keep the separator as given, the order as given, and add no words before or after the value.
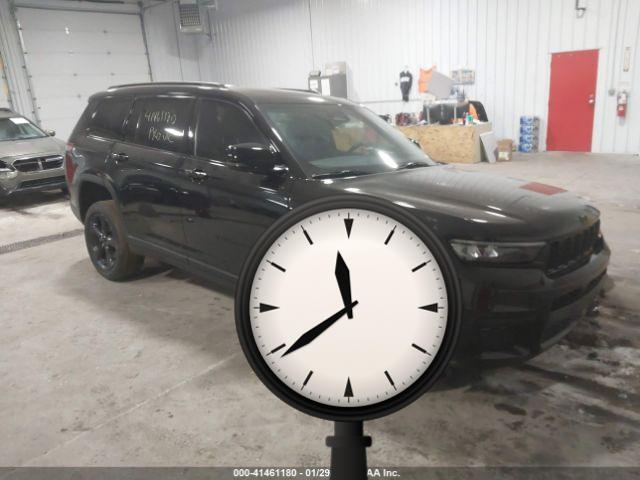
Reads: **11:39**
